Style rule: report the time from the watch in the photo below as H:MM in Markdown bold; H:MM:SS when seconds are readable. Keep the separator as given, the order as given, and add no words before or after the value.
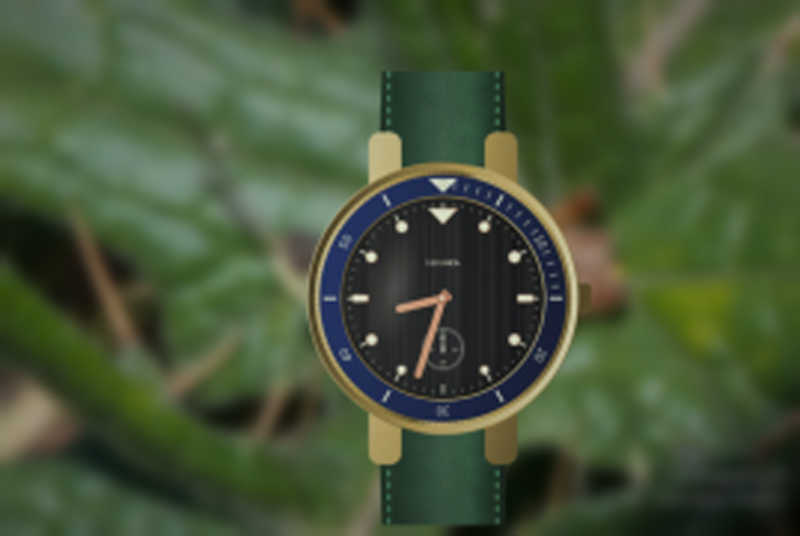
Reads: **8:33**
